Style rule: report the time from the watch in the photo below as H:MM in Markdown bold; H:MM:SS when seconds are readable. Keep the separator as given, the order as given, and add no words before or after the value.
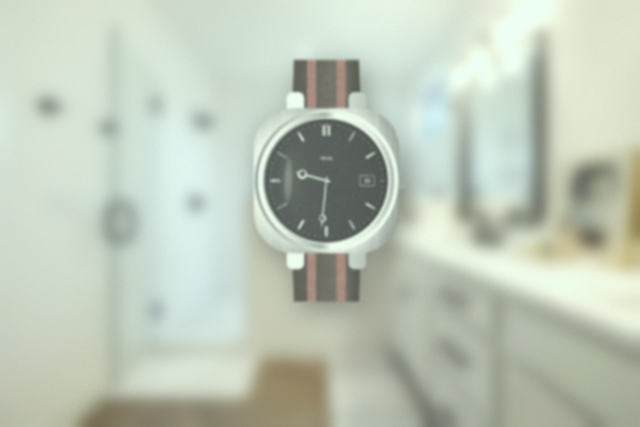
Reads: **9:31**
